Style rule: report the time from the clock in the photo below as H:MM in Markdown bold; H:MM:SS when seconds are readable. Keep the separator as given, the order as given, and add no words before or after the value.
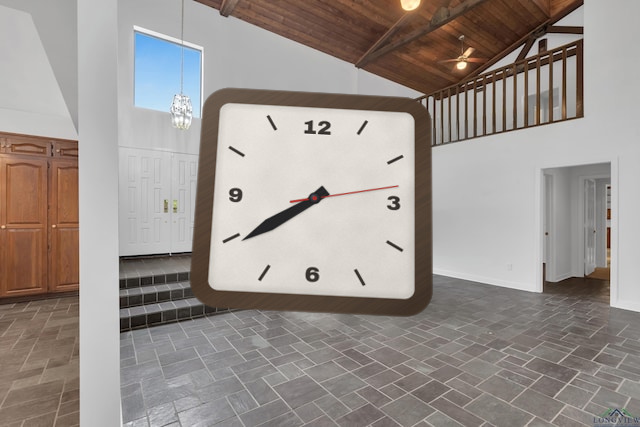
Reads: **7:39:13**
